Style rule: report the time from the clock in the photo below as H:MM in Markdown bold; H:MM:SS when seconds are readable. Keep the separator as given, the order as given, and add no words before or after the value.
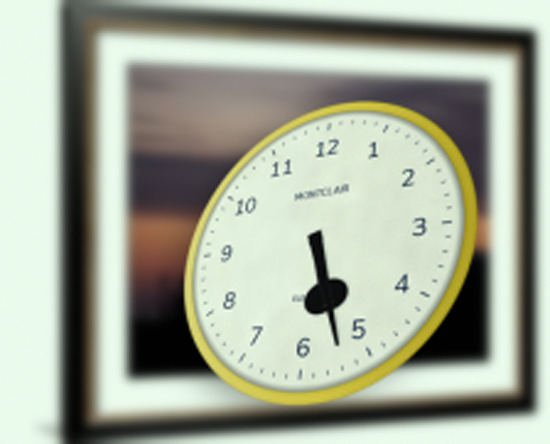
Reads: **5:27**
